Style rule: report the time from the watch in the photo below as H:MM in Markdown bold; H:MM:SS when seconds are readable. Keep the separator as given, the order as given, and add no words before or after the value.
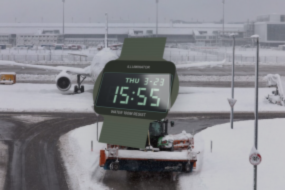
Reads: **15:55**
